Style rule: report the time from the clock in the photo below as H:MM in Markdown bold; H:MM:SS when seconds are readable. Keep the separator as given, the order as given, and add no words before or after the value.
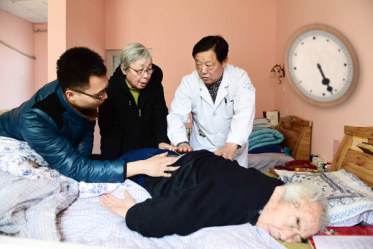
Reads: **5:27**
